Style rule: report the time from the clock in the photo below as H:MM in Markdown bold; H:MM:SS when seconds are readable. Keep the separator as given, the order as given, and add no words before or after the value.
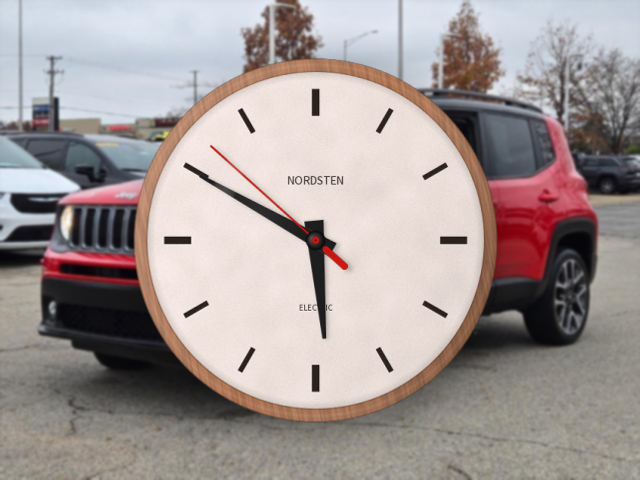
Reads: **5:49:52**
